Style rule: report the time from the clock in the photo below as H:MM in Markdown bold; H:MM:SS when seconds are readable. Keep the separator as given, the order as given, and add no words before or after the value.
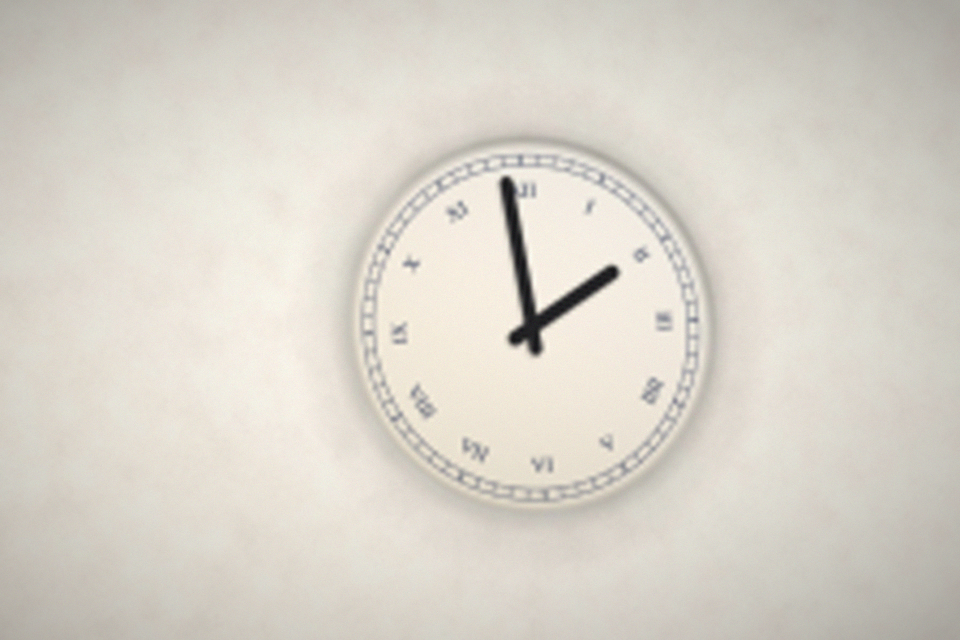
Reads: **1:59**
